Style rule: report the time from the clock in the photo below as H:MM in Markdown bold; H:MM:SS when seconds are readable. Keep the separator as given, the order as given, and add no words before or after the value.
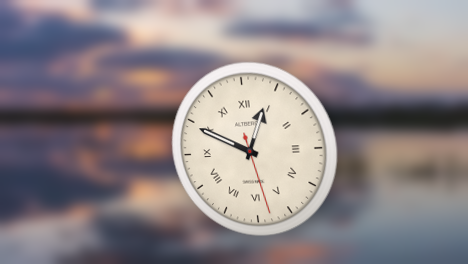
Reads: **12:49:28**
